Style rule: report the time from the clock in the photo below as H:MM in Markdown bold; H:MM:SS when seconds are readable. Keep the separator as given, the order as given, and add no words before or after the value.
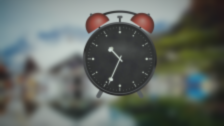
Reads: **10:34**
